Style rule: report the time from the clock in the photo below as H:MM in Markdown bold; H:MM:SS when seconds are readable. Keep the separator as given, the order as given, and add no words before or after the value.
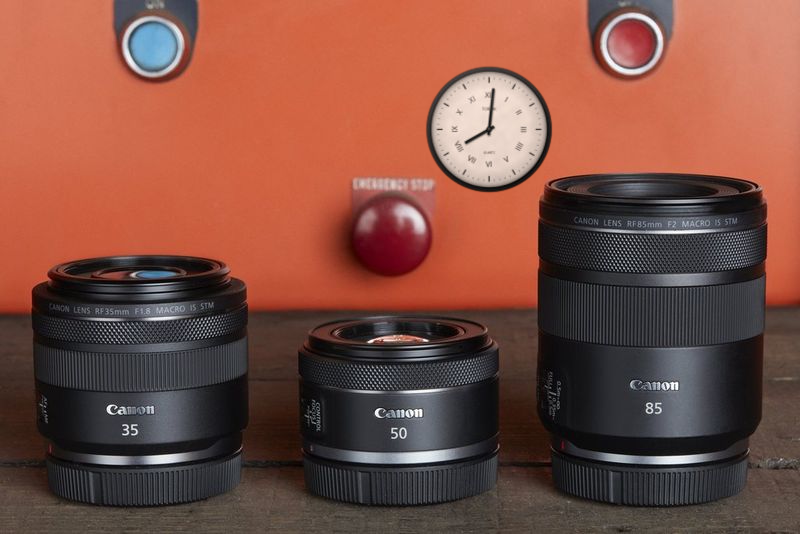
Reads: **8:01**
